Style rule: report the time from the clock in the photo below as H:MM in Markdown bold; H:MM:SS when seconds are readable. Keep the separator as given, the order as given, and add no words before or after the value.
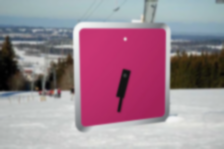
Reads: **6:32**
